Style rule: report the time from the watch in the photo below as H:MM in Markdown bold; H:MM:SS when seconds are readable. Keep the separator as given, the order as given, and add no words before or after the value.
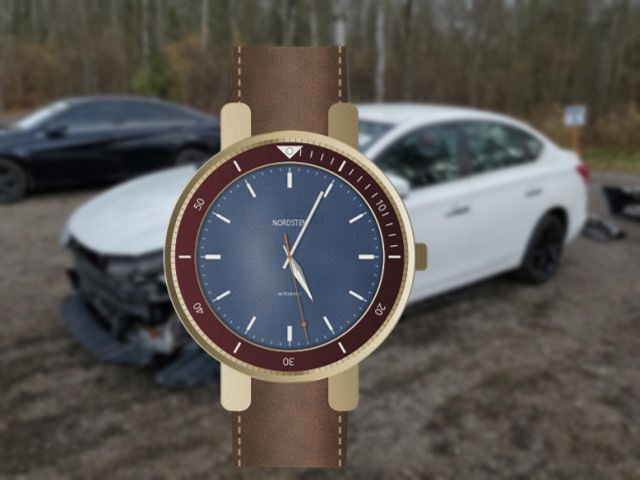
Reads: **5:04:28**
